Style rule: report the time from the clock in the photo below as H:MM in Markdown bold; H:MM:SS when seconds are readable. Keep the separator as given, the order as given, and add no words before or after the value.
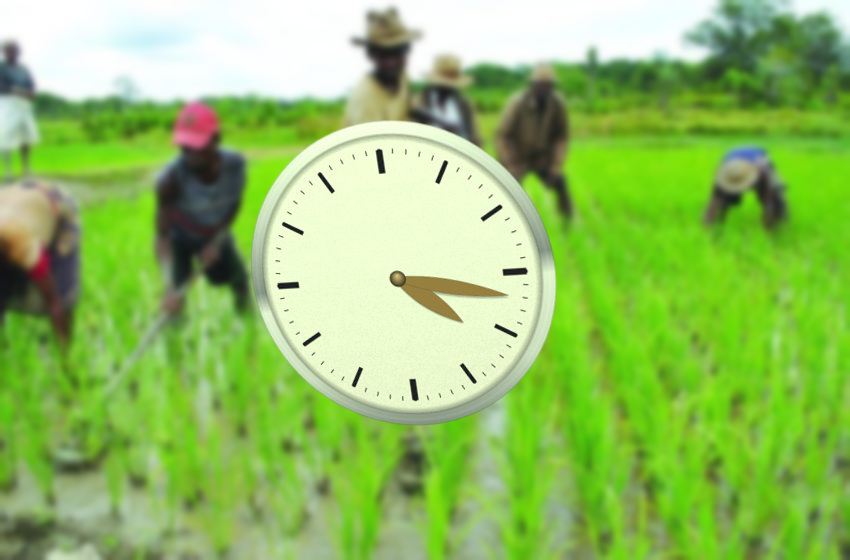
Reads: **4:17**
